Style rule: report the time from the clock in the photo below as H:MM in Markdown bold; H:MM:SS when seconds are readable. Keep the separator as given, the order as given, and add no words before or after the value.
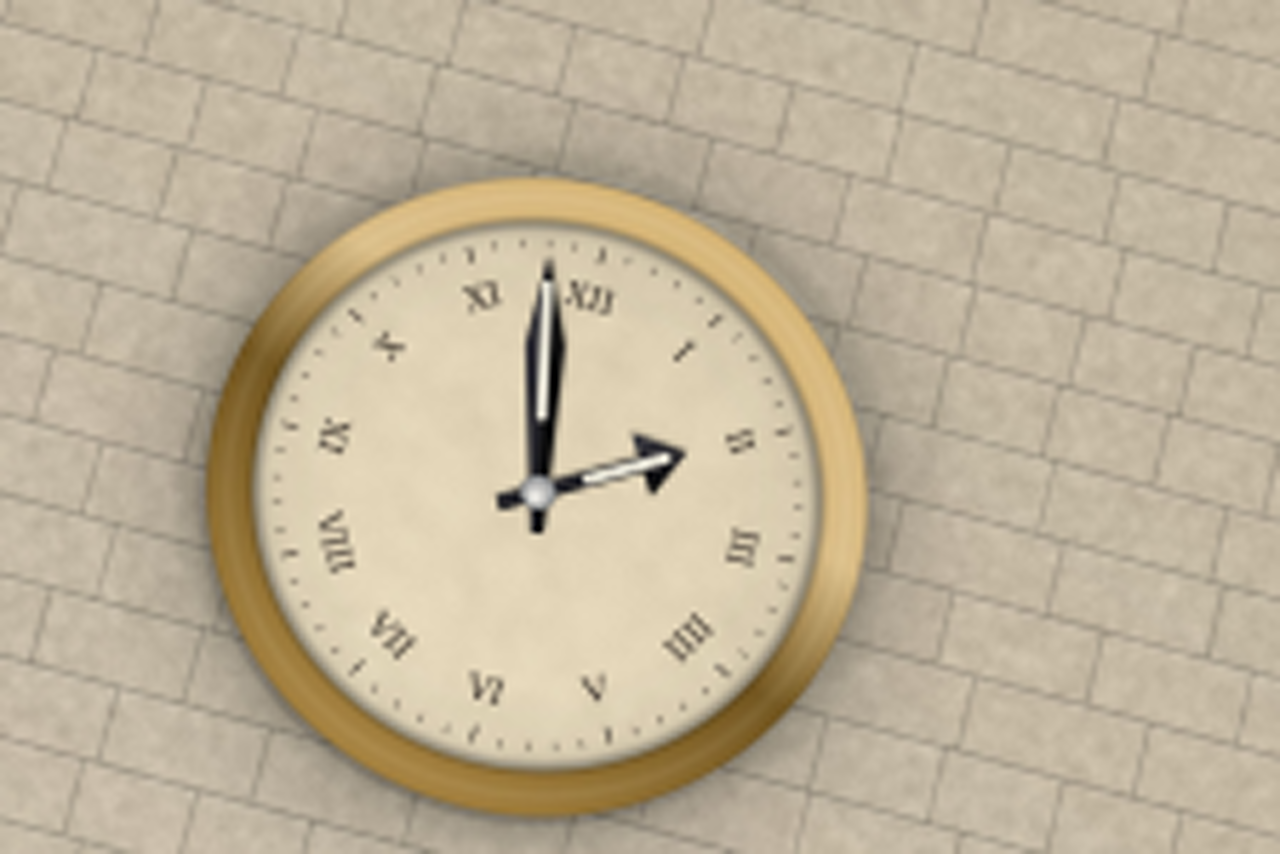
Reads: **1:58**
